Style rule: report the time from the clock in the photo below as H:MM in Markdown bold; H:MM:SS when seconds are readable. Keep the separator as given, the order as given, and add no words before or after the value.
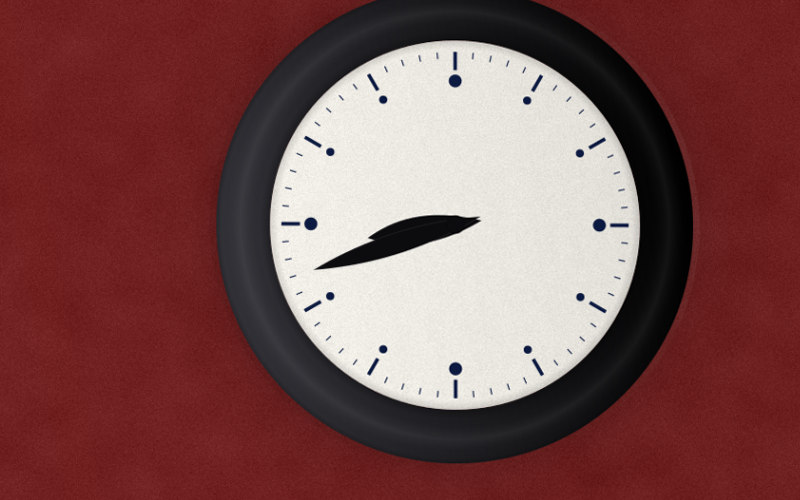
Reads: **8:42**
